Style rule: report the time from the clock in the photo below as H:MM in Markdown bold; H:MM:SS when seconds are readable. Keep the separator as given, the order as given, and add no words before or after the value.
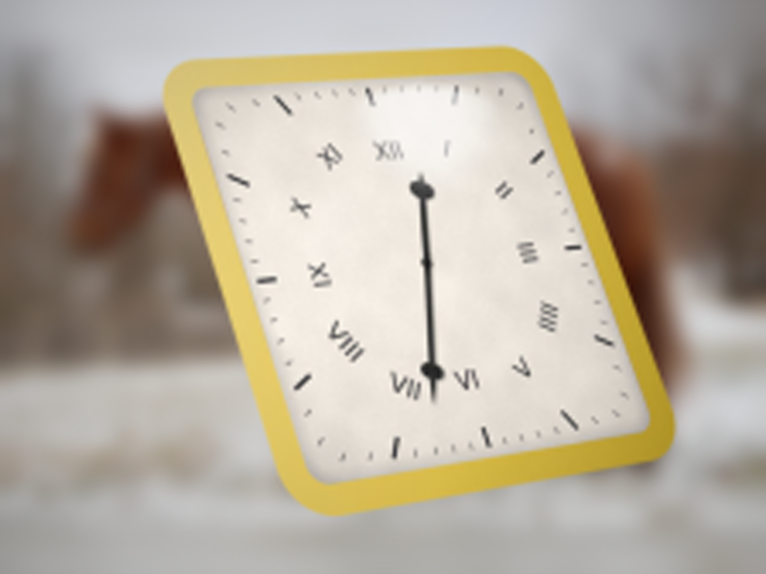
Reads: **12:33**
